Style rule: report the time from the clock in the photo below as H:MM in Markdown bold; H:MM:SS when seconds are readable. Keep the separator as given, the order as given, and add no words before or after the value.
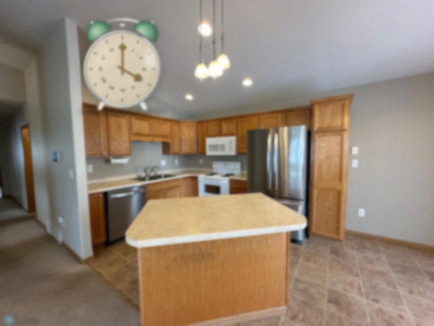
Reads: **4:00**
